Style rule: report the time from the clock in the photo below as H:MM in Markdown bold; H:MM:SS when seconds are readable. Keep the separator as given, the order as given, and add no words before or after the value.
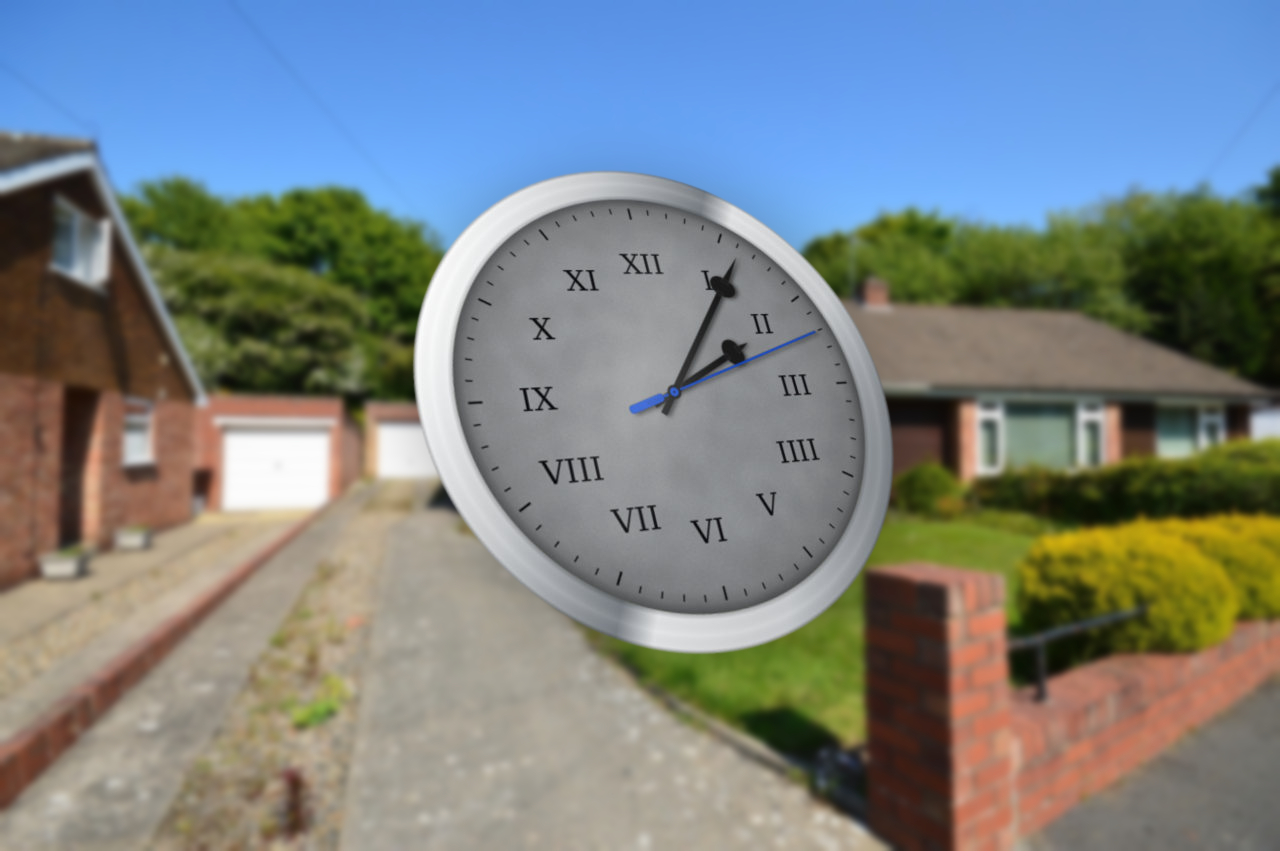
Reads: **2:06:12**
